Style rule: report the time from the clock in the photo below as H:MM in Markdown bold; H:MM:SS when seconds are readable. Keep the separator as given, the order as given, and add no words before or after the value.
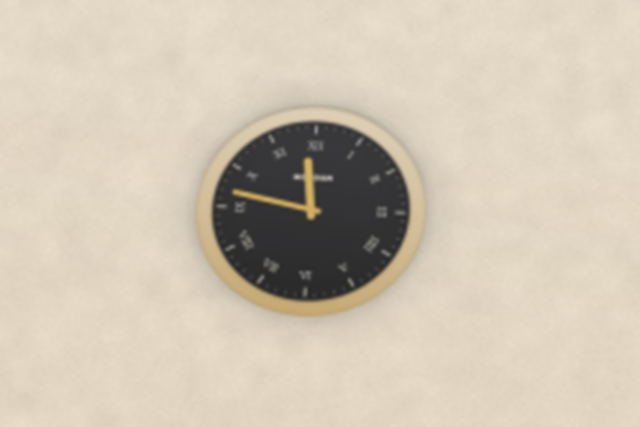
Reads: **11:47**
